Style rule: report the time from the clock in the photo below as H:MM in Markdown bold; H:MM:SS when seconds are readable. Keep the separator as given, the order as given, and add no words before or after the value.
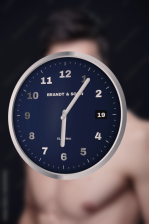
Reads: **6:06**
